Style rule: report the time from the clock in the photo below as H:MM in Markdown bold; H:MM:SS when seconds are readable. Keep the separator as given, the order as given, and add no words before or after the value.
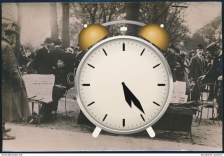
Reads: **5:24**
